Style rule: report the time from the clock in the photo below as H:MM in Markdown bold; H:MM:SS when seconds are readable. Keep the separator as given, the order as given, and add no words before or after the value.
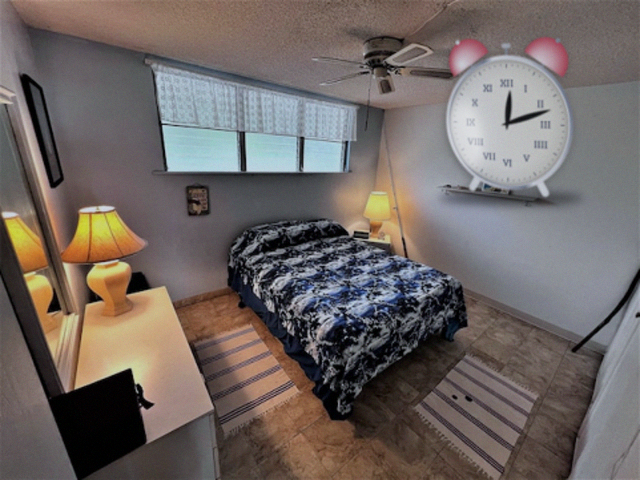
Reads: **12:12**
